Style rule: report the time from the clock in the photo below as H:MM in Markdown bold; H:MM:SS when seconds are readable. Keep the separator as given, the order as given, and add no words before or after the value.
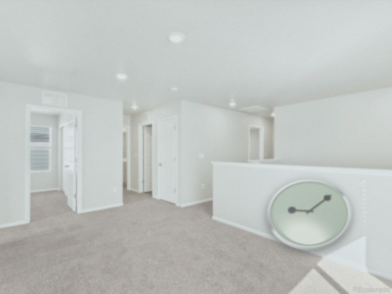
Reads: **9:08**
